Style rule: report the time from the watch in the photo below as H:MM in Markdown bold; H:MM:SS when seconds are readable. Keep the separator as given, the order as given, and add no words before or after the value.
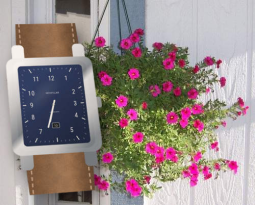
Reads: **6:33**
